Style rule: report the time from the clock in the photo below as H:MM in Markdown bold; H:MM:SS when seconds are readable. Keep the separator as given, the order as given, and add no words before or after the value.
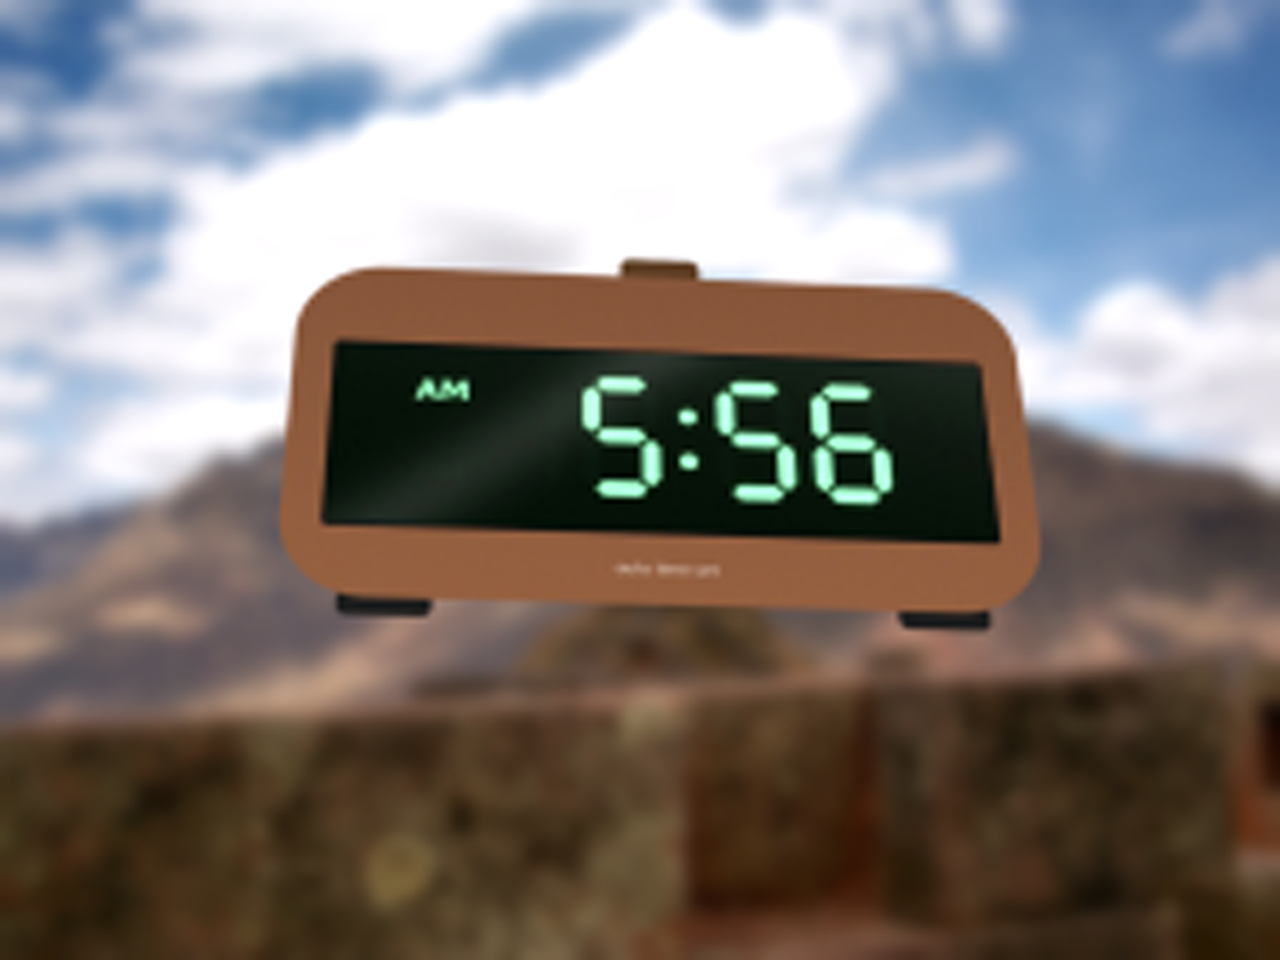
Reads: **5:56**
